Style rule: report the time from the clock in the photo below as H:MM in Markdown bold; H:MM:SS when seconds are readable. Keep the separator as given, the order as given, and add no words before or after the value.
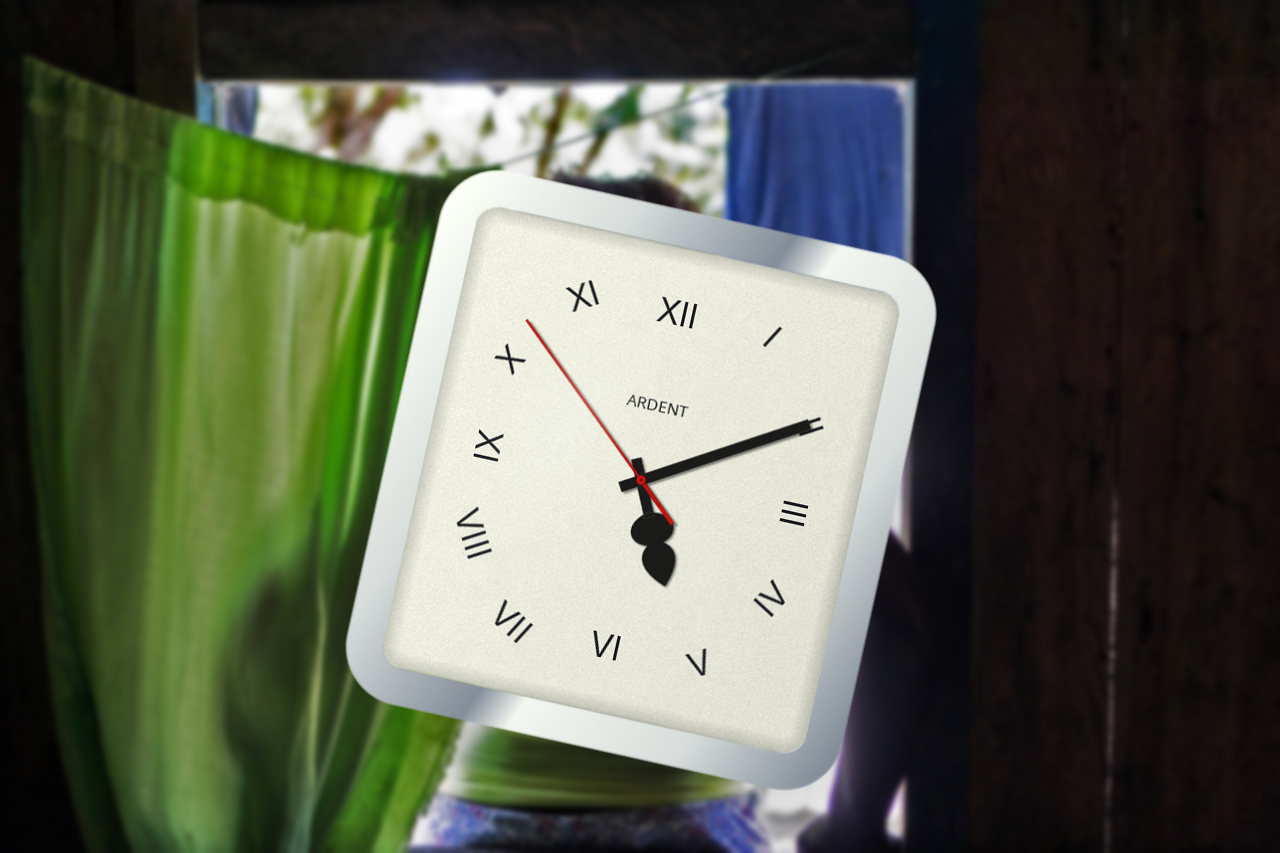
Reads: **5:09:52**
